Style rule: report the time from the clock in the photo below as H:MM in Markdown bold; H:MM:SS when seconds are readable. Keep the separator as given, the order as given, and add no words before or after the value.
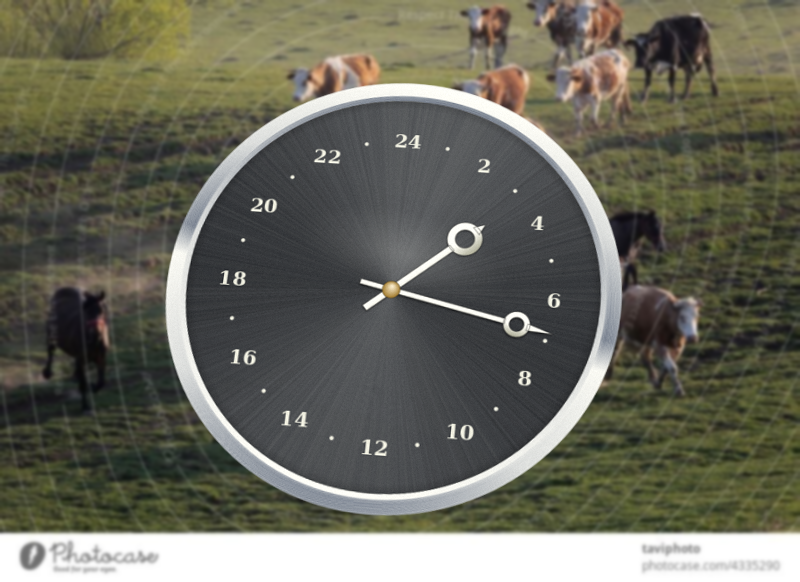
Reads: **3:17**
